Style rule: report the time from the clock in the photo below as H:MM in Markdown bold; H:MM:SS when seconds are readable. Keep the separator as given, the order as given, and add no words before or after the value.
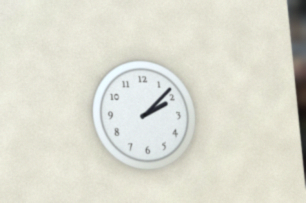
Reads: **2:08**
